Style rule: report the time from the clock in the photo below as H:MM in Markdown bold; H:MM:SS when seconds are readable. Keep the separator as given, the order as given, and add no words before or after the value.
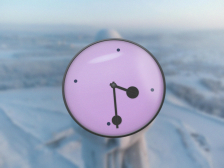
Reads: **3:28**
